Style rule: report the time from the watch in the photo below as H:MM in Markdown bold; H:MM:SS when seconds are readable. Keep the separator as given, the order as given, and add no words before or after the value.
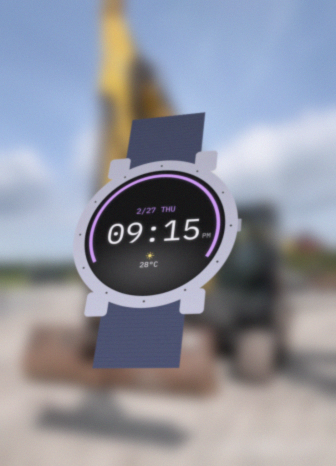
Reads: **9:15**
